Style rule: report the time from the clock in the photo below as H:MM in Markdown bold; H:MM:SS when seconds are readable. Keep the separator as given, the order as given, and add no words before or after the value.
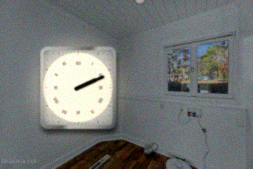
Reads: **2:11**
